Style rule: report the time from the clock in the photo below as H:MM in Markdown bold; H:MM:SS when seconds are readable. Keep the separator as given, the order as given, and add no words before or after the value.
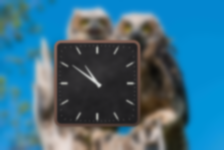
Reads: **10:51**
